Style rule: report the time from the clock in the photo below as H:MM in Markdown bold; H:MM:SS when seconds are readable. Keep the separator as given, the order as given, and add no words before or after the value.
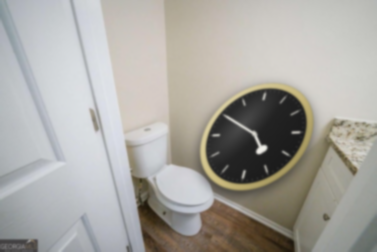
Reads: **4:50**
